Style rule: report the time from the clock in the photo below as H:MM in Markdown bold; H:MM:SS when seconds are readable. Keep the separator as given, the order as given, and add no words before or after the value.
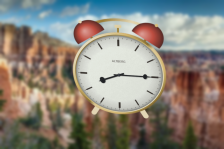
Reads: **8:15**
